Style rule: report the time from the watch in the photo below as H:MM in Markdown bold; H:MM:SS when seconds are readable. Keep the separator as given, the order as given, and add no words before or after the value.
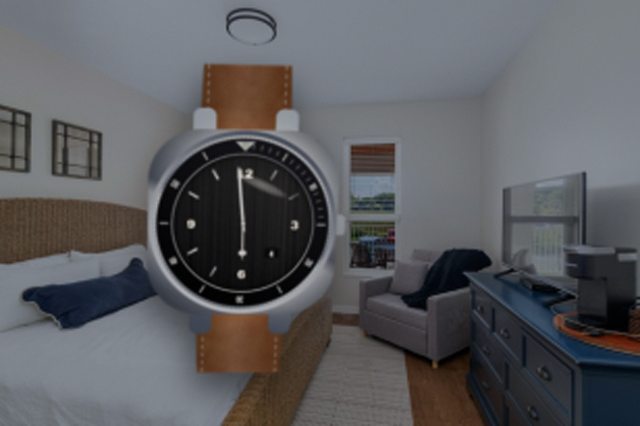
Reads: **5:59**
